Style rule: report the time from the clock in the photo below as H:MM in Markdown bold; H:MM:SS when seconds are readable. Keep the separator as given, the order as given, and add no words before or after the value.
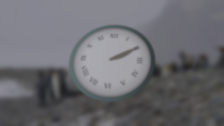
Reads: **2:10**
